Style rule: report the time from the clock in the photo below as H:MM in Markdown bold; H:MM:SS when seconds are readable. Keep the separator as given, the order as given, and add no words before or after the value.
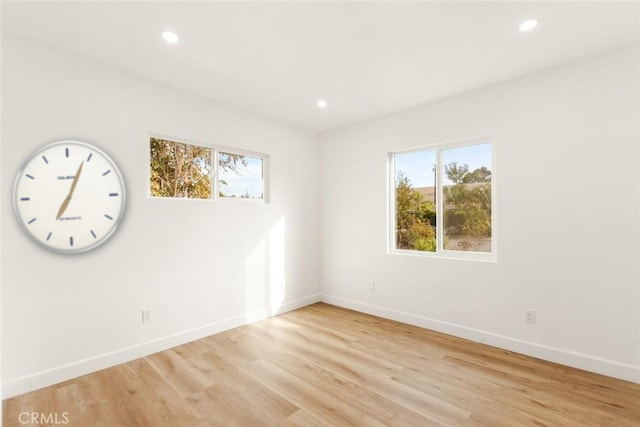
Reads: **7:04**
